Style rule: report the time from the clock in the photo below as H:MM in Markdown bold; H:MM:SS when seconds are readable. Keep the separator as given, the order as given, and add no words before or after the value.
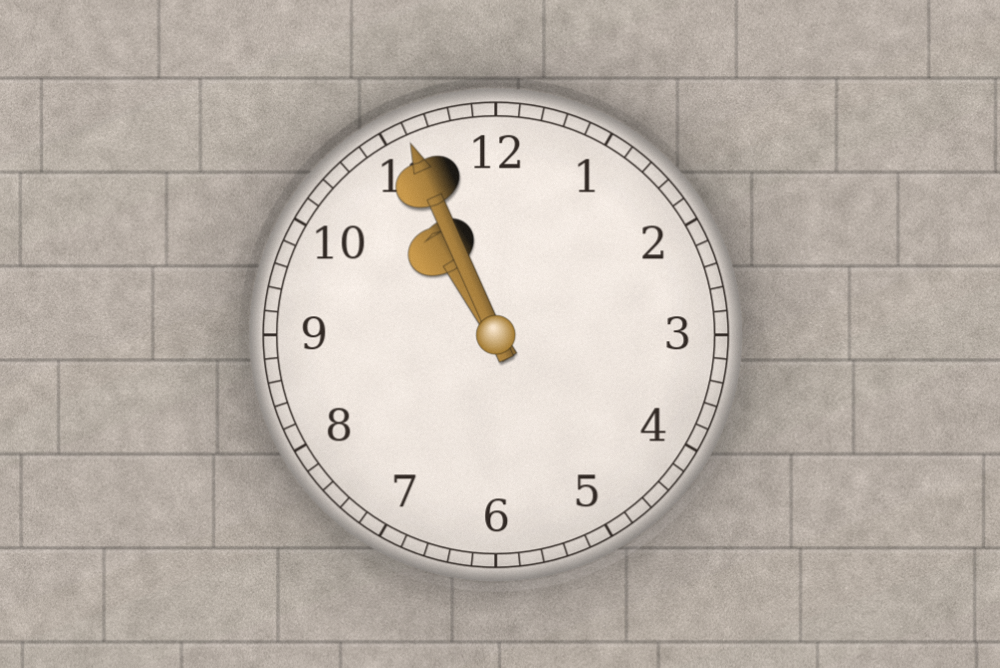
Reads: **10:56**
